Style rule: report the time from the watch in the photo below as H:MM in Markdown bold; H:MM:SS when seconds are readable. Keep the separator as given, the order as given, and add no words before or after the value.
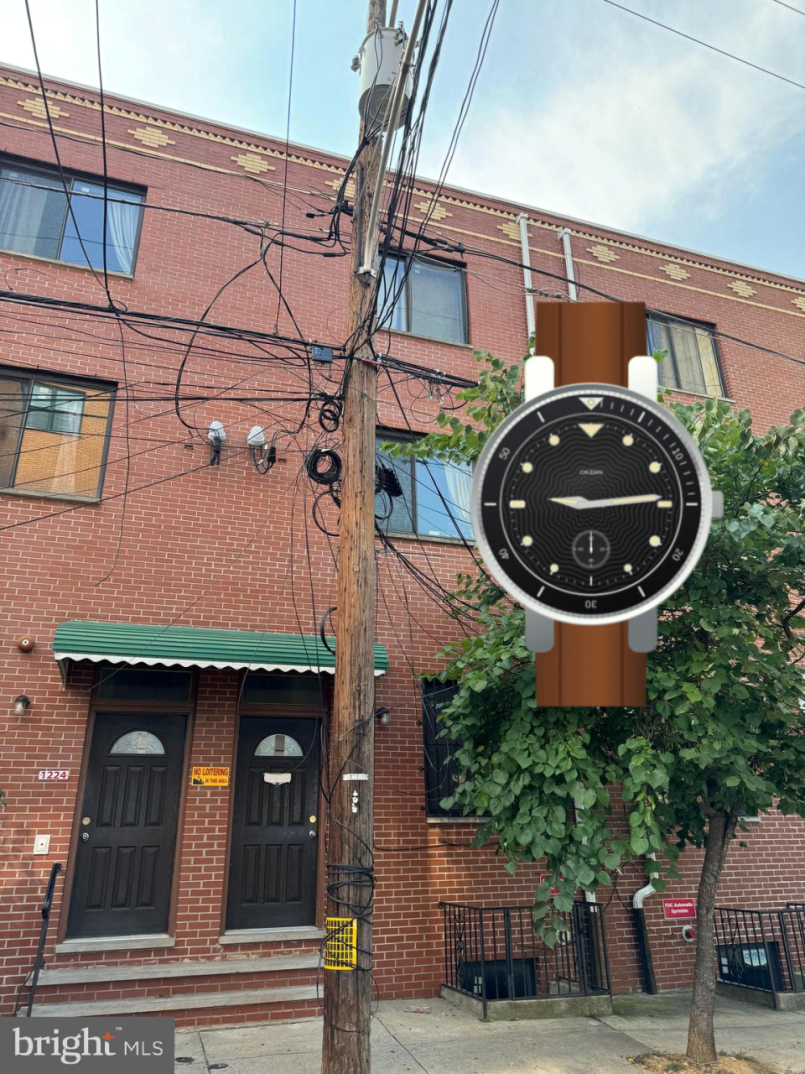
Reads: **9:14**
